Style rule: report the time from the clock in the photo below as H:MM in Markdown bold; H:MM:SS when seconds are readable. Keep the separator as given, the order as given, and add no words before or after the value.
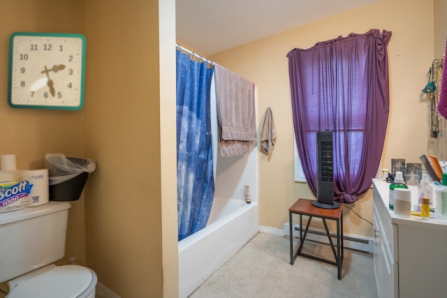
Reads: **2:27**
